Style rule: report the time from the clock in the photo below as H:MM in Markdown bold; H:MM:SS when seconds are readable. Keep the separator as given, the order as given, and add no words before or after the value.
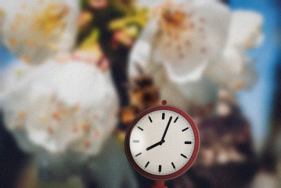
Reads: **8:03**
